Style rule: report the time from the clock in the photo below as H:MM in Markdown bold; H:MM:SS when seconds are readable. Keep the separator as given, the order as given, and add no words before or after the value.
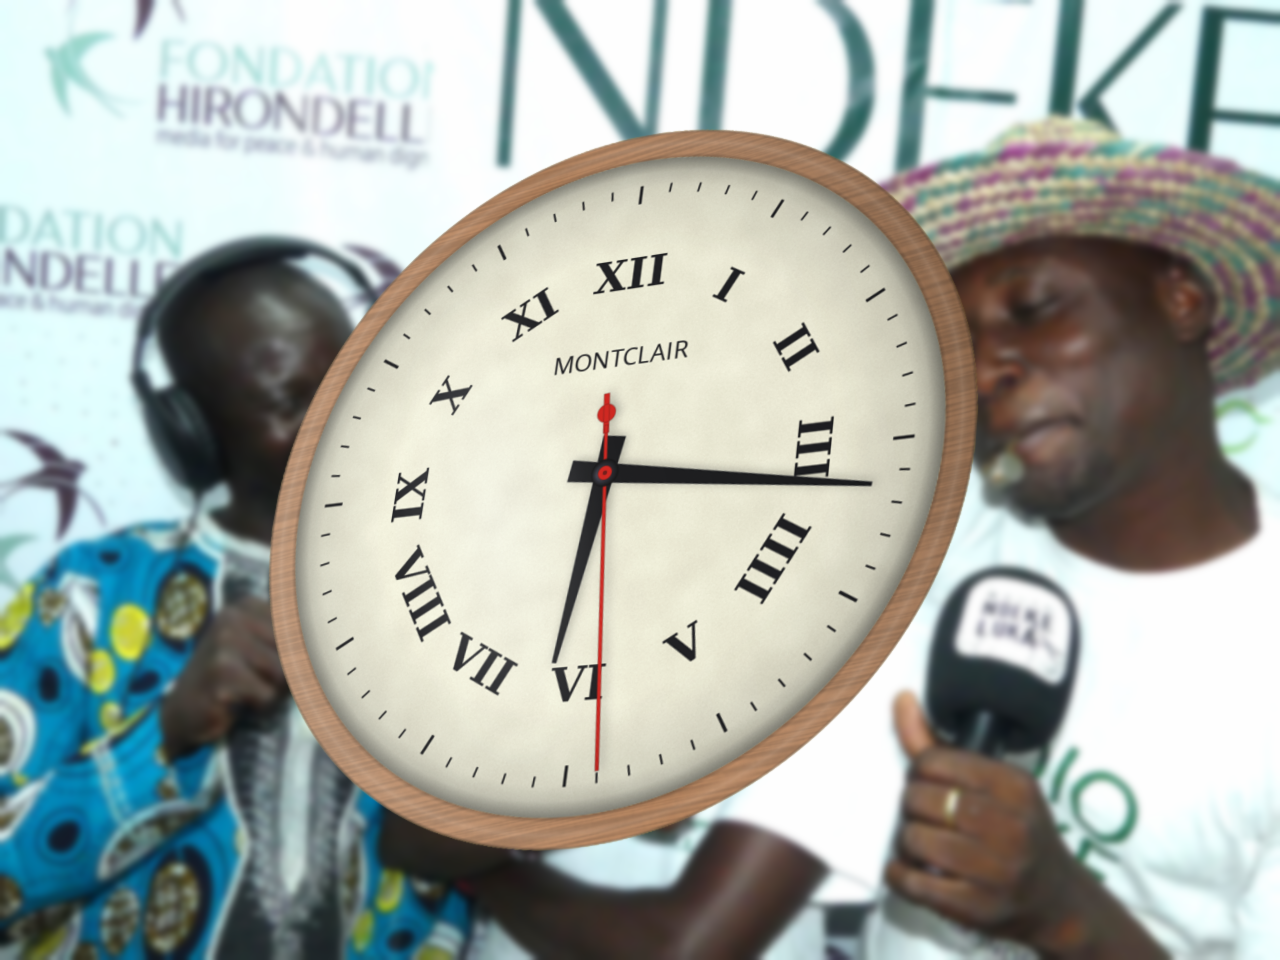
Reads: **6:16:29**
